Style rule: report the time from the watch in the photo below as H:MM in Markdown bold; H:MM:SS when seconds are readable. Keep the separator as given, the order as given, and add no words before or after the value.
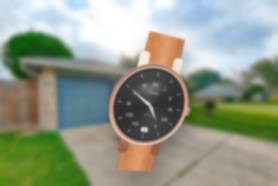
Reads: **4:50**
